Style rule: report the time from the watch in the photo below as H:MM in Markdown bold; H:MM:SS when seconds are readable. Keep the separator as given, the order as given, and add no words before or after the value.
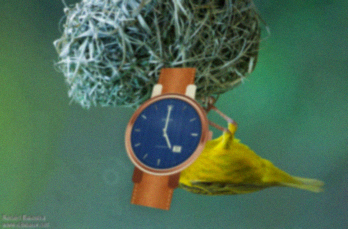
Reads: **5:00**
